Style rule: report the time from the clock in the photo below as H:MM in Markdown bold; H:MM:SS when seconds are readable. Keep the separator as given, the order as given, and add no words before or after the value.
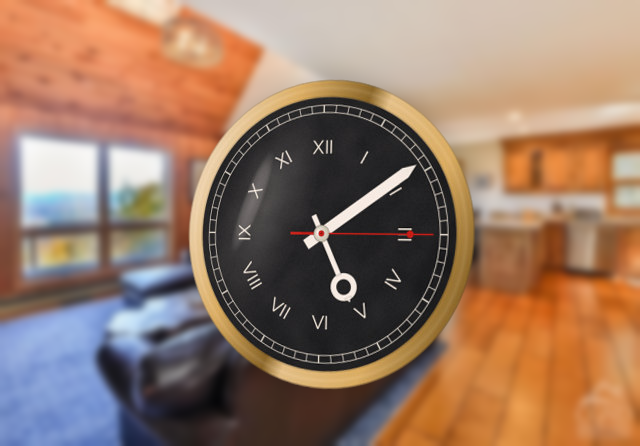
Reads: **5:09:15**
